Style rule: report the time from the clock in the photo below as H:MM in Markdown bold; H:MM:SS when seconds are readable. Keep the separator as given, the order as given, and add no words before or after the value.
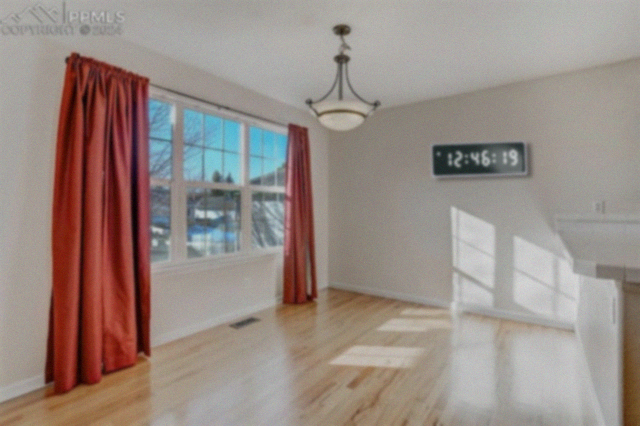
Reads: **12:46:19**
